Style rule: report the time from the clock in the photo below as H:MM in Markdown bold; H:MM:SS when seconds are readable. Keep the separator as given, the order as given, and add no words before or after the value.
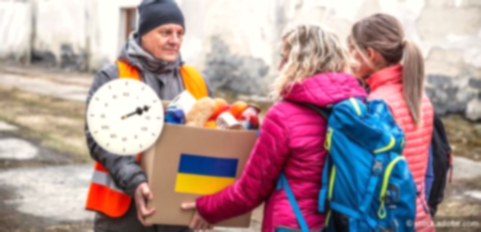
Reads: **2:11**
